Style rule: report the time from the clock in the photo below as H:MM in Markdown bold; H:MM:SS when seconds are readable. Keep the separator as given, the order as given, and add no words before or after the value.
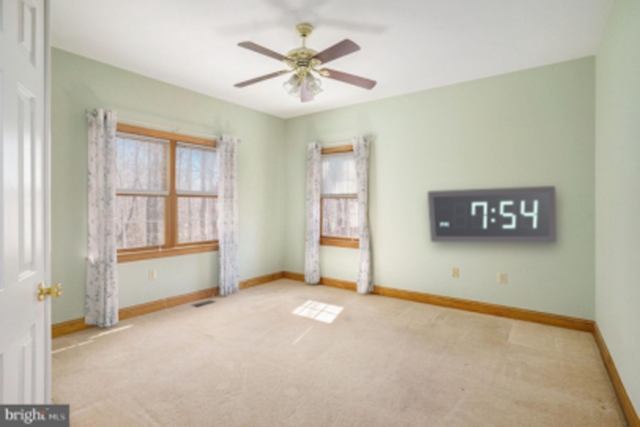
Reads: **7:54**
